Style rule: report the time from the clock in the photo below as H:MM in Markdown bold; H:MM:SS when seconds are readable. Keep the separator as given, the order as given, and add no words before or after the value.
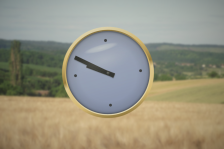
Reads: **9:50**
